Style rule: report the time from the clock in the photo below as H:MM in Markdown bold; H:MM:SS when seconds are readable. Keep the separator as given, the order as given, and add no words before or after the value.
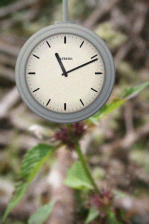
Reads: **11:11**
